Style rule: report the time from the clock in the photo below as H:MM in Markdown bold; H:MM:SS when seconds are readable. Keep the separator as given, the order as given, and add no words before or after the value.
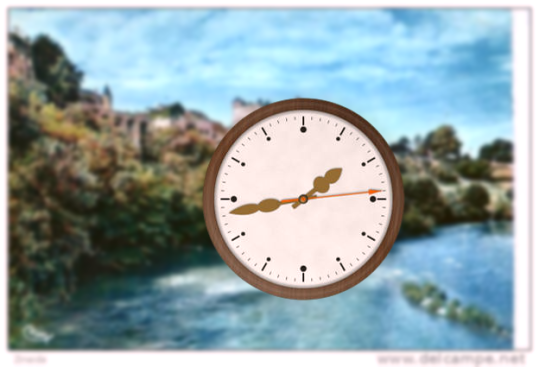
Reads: **1:43:14**
